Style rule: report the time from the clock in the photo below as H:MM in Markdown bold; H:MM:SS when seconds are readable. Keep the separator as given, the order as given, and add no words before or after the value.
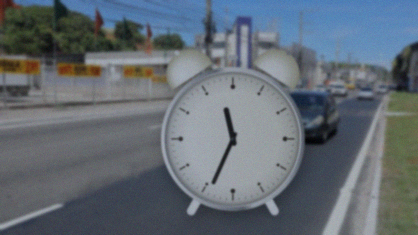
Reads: **11:34**
